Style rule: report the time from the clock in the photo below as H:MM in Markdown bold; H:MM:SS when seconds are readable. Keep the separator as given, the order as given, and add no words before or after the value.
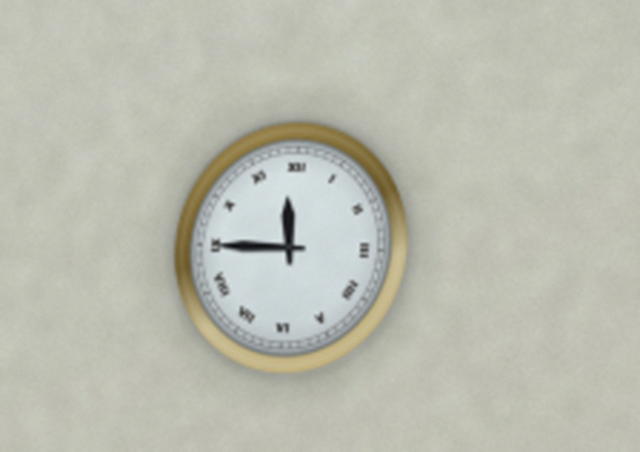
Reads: **11:45**
